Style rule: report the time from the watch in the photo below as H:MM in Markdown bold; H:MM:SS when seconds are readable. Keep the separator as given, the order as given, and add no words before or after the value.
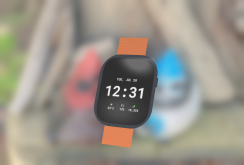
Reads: **12:31**
